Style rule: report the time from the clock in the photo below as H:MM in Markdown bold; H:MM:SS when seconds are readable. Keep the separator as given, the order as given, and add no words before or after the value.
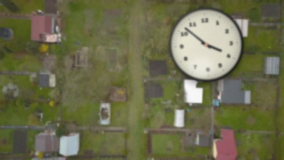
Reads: **3:52**
